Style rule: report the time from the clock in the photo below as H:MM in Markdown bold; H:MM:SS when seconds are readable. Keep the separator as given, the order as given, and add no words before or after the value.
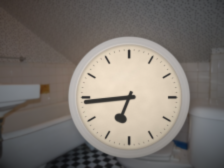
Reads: **6:44**
